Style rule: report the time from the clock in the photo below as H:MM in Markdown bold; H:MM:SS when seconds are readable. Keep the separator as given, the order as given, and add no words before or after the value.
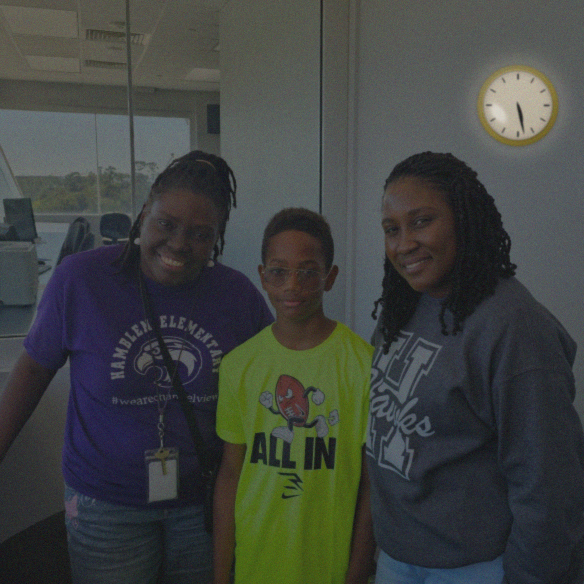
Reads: **5:28**
